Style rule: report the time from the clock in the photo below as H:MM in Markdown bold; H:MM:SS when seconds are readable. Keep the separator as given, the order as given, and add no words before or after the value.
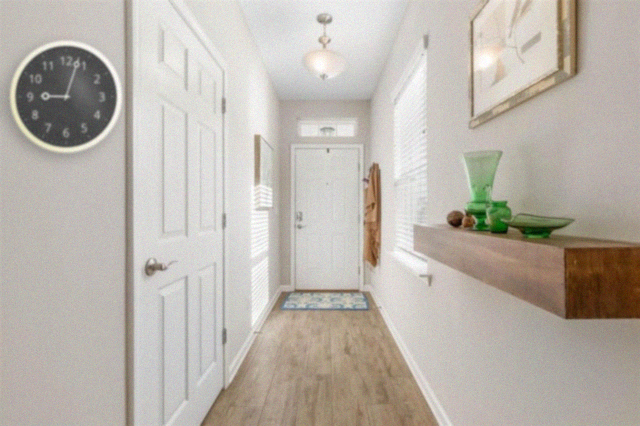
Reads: **9:03**
